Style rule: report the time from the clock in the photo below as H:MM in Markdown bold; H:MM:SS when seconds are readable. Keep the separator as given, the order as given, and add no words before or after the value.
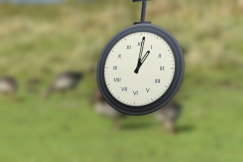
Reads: **1:01**
